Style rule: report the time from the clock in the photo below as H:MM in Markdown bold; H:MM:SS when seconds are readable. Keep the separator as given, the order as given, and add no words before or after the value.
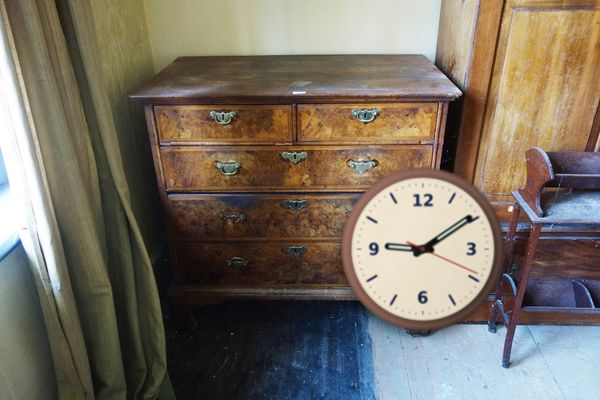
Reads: **9:09:19**
